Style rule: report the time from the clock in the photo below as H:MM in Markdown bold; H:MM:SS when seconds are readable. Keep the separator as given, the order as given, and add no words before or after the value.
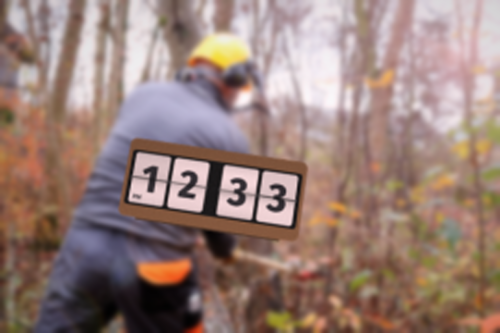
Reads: **12:33**
